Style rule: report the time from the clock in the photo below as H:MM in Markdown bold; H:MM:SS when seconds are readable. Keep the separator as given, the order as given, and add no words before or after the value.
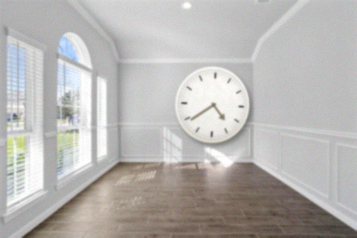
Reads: **4:39**
